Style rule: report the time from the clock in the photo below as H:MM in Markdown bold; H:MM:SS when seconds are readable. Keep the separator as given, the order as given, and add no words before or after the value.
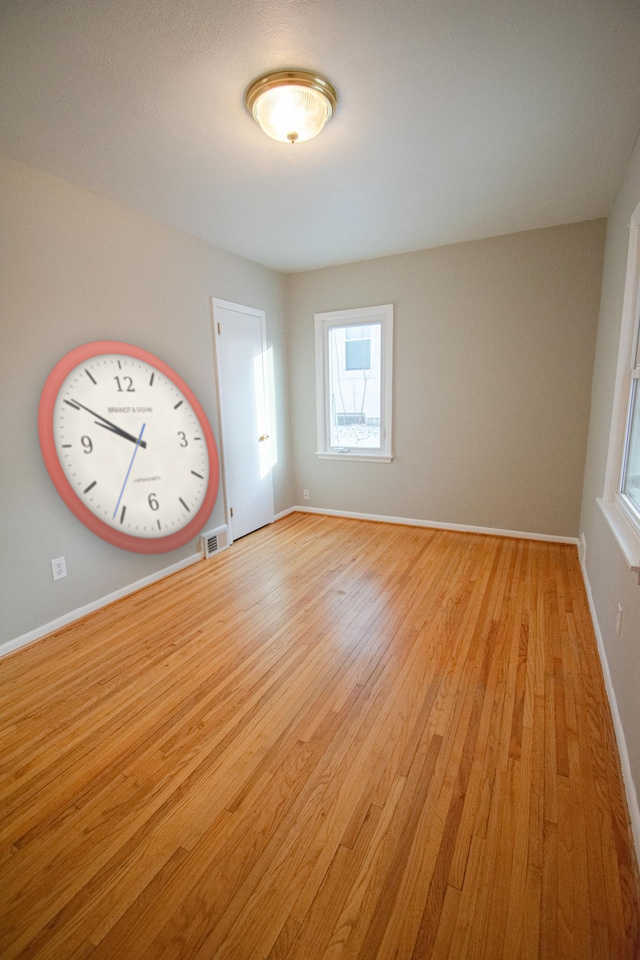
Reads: **9:50:36**
